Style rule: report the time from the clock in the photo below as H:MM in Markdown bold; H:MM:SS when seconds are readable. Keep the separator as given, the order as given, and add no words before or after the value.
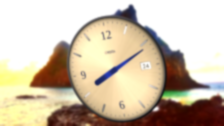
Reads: **8:11**
